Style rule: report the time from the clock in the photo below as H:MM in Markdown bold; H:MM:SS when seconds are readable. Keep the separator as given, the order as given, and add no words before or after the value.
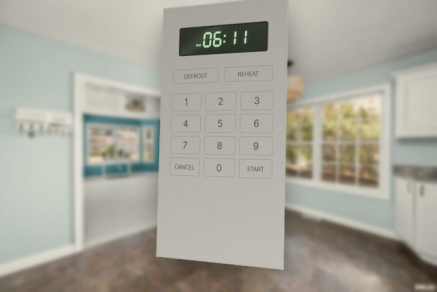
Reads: **6:11**
